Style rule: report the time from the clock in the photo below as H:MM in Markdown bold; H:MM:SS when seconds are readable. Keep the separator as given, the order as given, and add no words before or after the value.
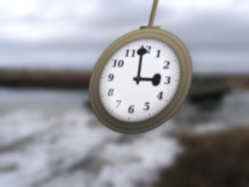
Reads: **2:59**
